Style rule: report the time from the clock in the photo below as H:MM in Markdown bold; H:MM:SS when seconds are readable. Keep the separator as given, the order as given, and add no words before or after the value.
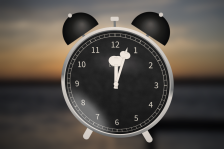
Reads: **12:03**
